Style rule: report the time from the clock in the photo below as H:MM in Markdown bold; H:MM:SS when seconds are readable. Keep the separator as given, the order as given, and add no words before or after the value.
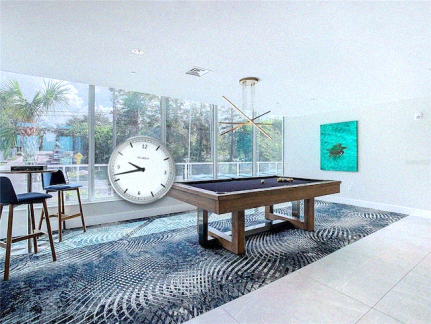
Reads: **9:42**
